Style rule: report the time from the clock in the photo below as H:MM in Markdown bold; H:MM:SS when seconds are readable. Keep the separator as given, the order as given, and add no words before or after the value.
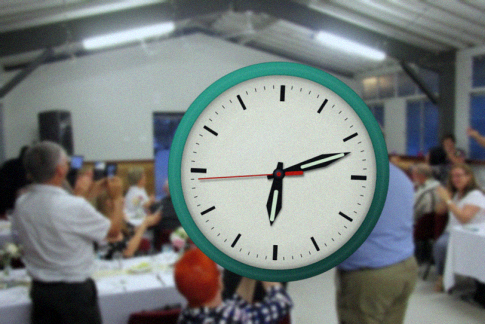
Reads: **6:11:44**
